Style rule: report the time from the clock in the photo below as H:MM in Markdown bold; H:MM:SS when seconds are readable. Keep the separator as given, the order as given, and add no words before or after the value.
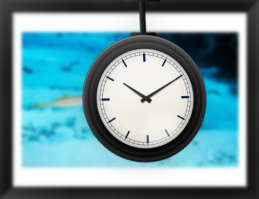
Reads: **10:10**
